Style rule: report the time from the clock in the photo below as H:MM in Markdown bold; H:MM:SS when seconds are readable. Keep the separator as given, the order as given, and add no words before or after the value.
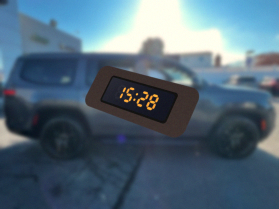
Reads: **15:28**
